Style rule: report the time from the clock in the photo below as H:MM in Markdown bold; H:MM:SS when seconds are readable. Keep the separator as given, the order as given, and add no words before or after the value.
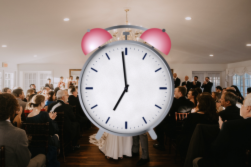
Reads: **6:59**
